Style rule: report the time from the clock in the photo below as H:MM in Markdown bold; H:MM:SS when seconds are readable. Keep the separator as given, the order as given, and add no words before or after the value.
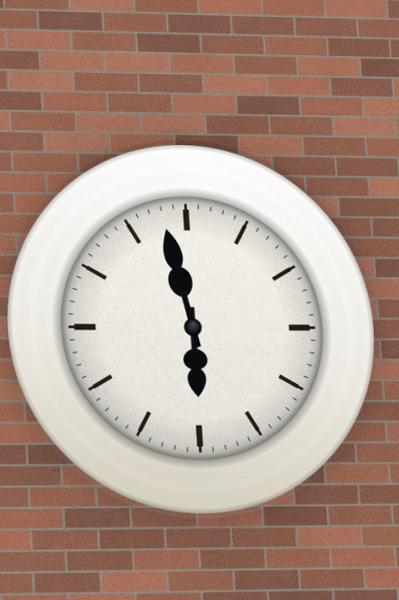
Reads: **5:58**
